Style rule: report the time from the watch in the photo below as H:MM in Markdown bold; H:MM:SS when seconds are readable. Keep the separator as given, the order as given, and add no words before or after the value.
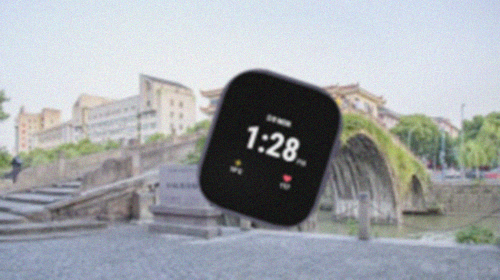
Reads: **1:28**
